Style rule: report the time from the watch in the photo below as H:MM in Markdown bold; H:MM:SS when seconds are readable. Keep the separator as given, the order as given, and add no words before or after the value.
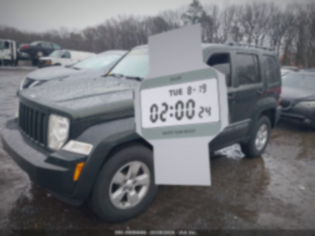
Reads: **2:00**
